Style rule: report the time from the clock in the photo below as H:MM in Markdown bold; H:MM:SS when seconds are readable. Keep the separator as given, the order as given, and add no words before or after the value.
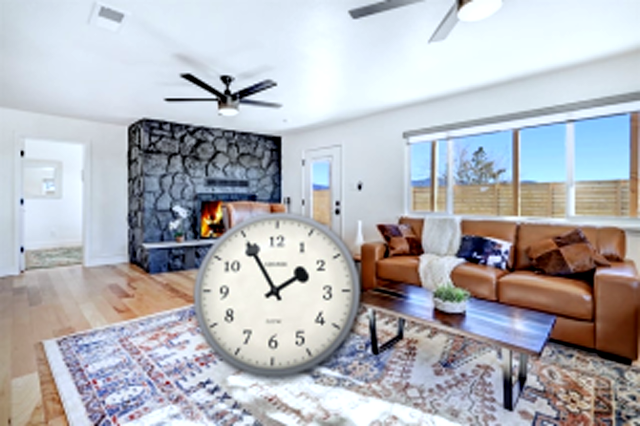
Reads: **1:55**
